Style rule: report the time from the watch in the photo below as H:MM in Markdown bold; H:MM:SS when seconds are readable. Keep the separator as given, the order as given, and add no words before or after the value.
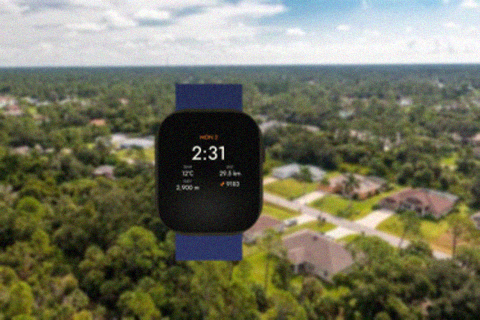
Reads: **2:31**
